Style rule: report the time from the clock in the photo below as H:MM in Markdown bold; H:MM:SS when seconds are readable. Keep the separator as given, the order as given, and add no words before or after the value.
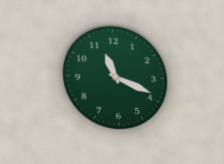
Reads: **11:19**
